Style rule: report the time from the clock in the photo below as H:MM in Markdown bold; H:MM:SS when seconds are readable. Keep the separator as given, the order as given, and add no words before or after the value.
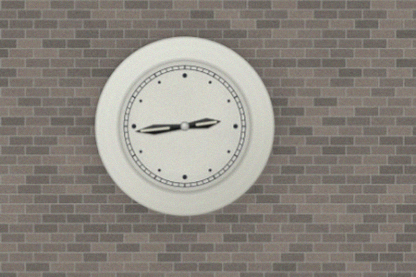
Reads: **2:44**
